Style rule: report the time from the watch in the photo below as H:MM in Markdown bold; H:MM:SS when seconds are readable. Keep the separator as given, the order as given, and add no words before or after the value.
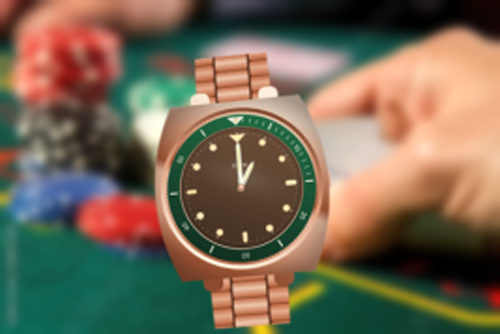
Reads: **1:00**
